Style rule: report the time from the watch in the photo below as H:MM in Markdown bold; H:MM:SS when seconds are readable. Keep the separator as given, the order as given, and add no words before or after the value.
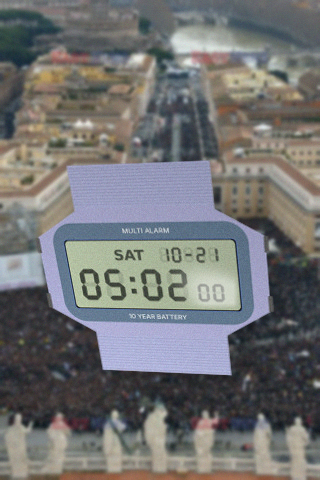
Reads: **5:02:00**
